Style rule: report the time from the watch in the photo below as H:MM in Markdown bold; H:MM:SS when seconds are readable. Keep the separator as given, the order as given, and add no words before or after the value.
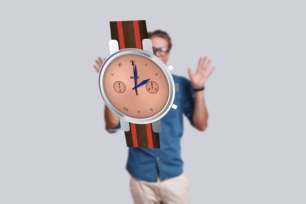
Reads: **2:01**
